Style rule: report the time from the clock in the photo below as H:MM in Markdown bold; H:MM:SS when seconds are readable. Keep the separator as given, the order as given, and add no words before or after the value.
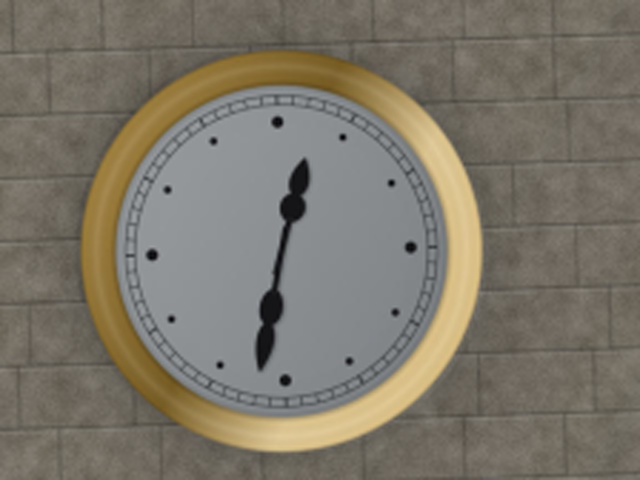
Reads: **12:32**
